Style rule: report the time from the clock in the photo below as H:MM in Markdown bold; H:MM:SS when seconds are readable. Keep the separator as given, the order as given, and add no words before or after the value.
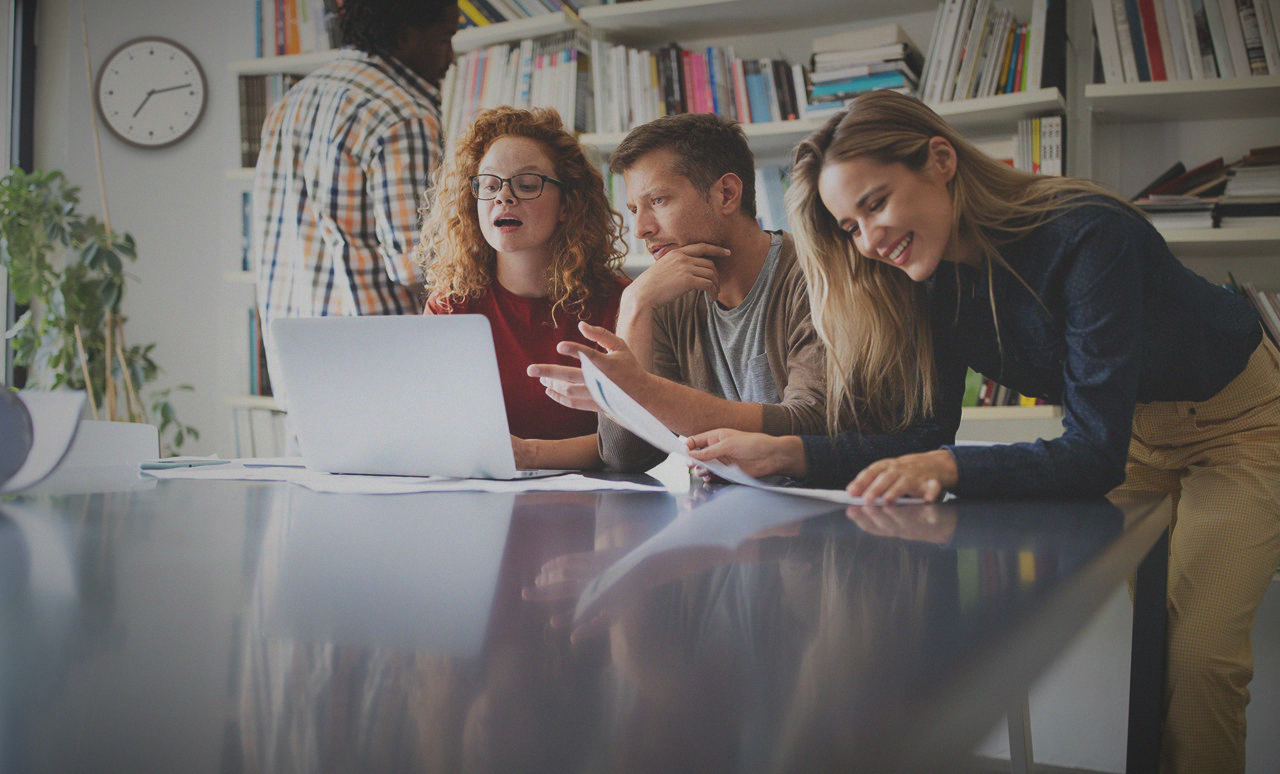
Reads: **7:13**
